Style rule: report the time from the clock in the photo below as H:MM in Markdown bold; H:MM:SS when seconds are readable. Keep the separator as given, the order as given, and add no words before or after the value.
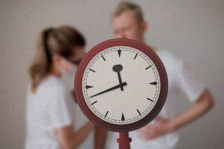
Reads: **11:42**
